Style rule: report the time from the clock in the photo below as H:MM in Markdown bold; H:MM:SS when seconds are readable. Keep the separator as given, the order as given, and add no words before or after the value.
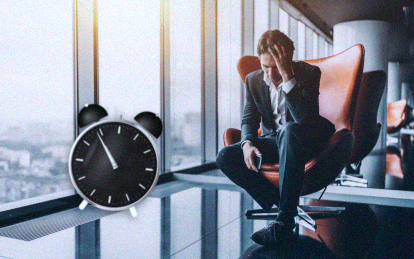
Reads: **10:54**
